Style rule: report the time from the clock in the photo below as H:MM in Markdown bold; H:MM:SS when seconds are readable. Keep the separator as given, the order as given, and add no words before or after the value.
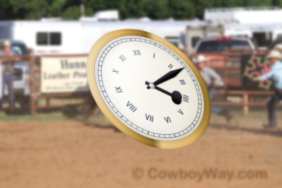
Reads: **4:12**
